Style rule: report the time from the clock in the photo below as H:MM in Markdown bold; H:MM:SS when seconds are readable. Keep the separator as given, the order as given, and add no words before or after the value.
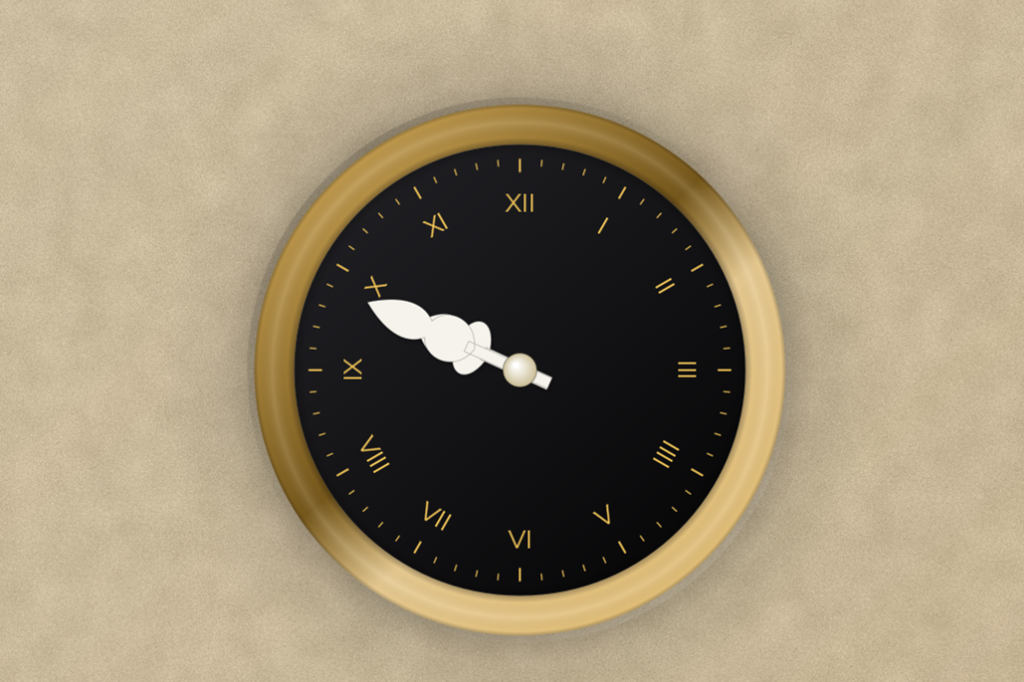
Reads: **9:49**
